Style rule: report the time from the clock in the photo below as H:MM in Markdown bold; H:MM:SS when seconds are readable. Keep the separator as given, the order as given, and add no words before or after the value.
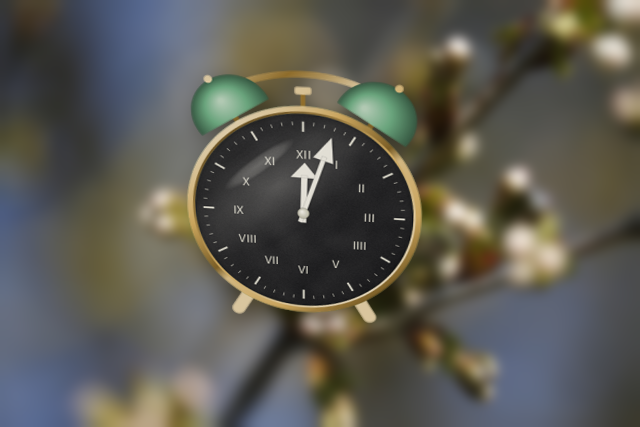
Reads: **12:03**
